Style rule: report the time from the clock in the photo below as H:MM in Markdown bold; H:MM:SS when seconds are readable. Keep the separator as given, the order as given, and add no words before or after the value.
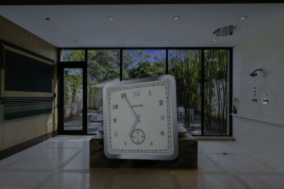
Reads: **6:55**
